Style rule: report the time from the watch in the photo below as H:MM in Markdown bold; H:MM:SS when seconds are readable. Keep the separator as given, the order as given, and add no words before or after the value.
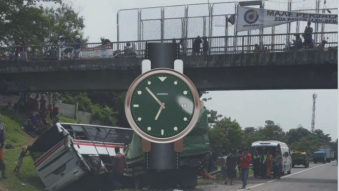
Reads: **6:53**
